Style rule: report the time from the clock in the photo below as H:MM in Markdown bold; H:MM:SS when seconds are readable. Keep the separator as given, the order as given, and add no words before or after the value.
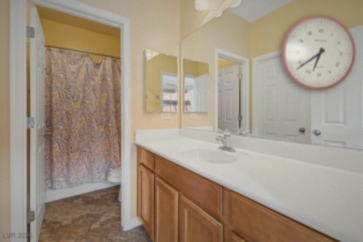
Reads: **6:39**
